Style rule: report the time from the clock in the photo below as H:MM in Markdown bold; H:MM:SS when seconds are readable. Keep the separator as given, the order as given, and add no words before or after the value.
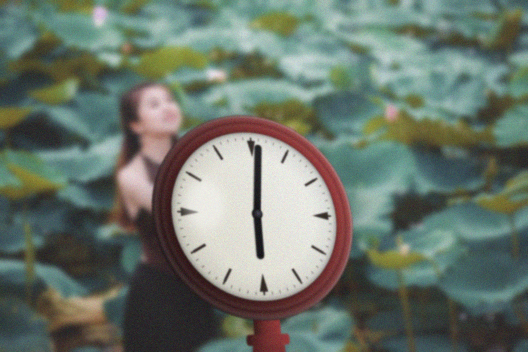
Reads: **6:01**
